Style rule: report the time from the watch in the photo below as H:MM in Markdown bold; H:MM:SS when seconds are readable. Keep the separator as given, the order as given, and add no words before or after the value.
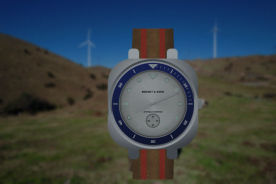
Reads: **8:11**
